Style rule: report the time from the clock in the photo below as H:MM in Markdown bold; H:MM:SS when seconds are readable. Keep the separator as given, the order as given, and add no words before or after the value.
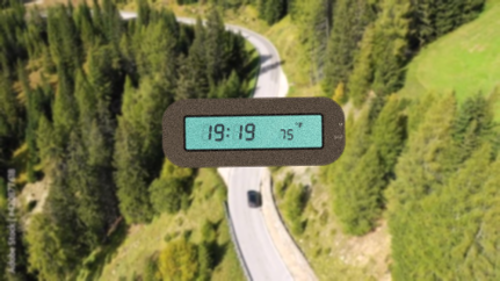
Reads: **19:19**
